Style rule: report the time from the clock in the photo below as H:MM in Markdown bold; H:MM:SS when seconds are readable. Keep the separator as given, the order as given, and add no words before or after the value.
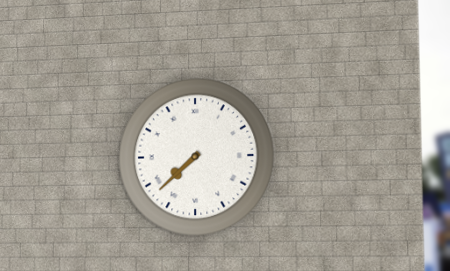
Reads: **7:38**
